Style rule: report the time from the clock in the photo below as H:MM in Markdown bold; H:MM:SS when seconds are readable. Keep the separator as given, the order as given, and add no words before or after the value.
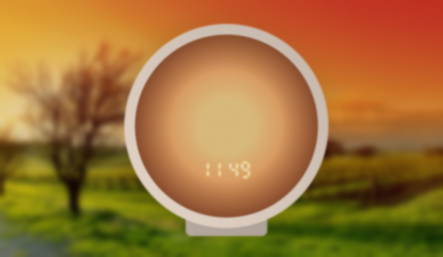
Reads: **11:49**
